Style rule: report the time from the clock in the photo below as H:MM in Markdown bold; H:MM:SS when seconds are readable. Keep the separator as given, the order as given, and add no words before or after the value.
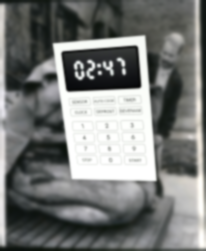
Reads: **2:47**
